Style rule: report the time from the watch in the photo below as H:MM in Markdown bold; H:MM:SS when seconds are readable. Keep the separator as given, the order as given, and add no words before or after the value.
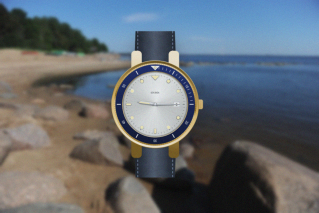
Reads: **9:15**
